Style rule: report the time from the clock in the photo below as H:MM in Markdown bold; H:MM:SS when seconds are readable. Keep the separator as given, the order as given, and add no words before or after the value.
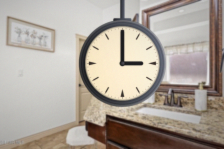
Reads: **3:00**
